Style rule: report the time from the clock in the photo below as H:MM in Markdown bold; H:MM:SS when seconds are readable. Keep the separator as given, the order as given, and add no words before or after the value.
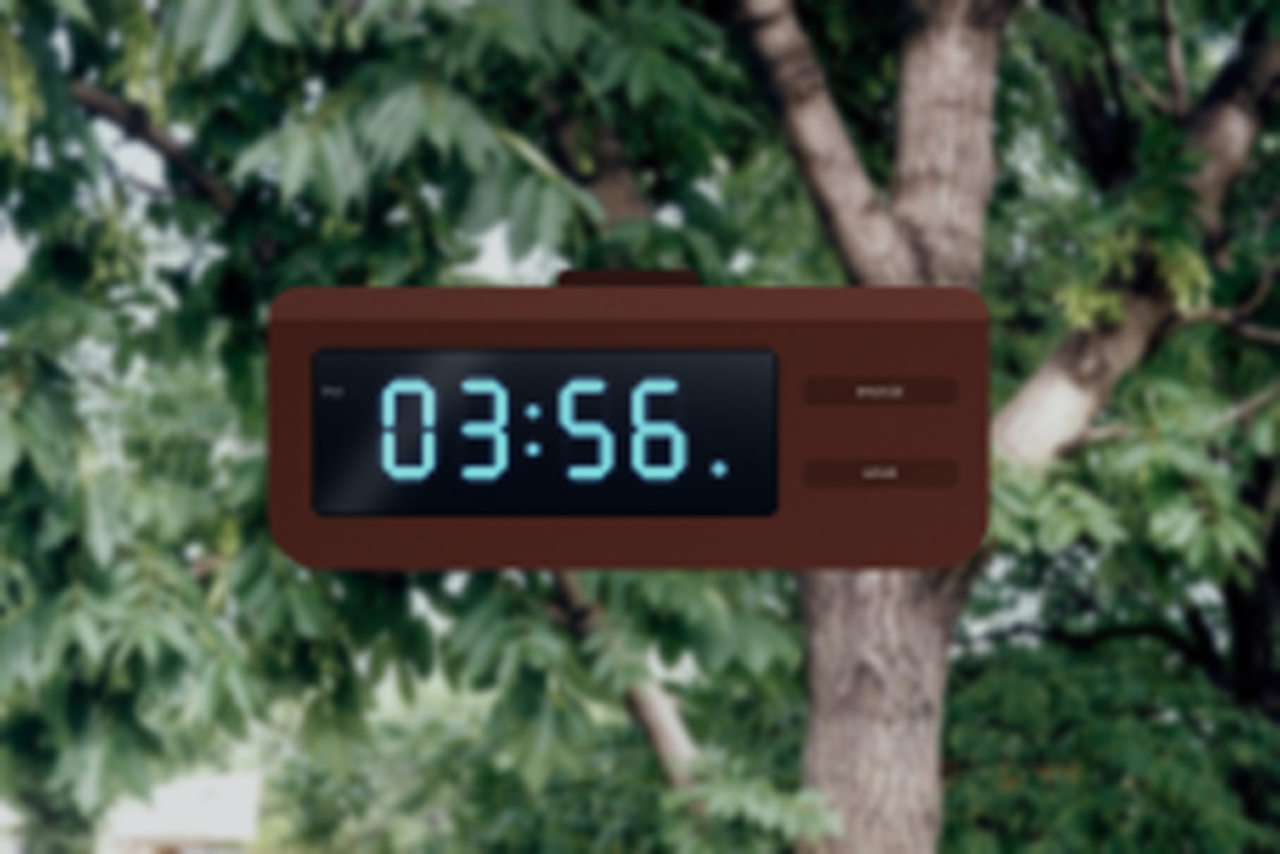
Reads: **3:56**
